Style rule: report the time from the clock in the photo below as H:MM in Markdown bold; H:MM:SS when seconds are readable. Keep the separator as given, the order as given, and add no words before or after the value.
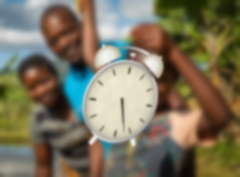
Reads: **5:27**
